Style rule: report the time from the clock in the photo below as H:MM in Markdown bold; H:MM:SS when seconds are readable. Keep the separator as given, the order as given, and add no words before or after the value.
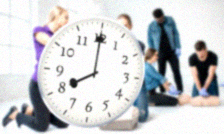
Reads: **8:00**
